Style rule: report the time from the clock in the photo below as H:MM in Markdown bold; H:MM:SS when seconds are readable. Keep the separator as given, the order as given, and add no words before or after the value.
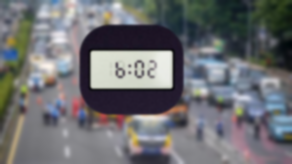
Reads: **6:02**
